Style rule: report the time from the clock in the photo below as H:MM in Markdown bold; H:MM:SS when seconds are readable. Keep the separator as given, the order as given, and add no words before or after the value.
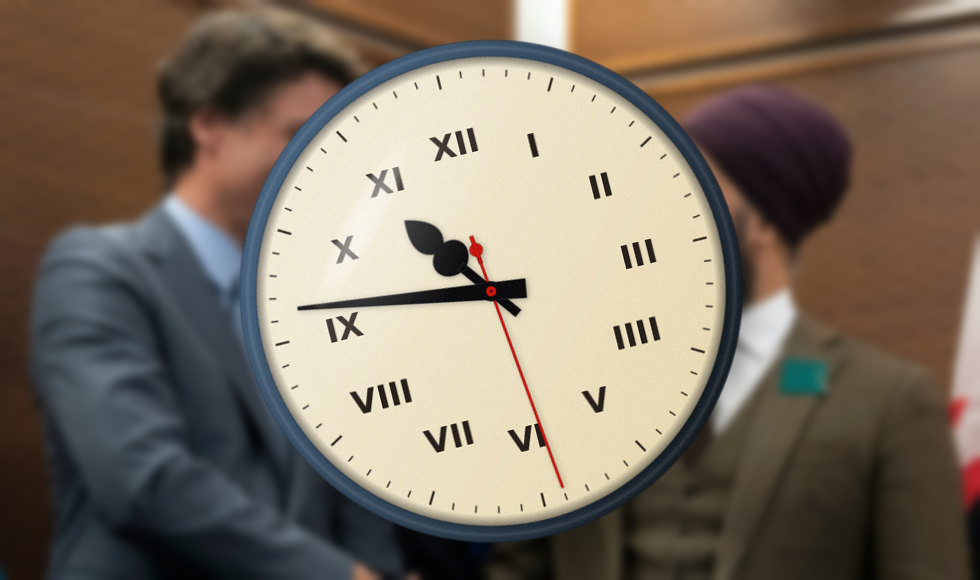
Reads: **10:46:29**
